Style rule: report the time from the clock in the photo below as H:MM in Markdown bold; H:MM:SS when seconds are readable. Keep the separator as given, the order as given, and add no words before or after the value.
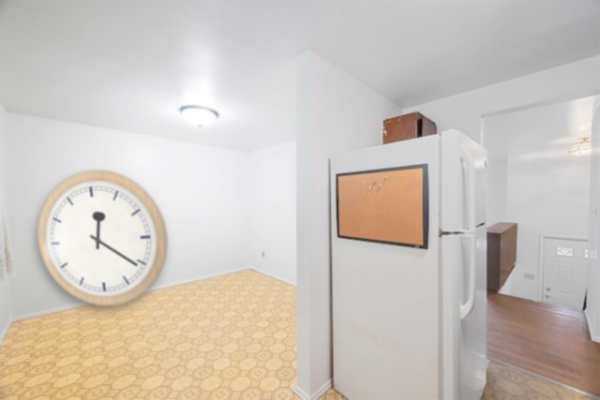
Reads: **12:21**
